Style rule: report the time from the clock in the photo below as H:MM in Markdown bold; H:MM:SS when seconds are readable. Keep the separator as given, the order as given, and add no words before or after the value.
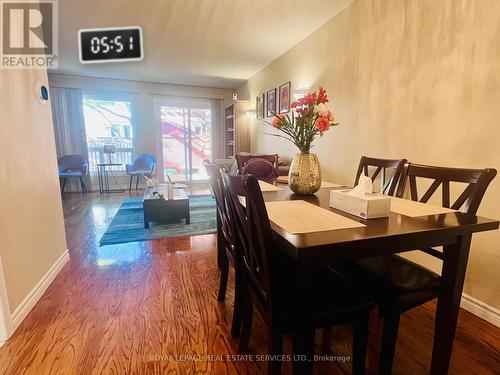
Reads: **5:51**
